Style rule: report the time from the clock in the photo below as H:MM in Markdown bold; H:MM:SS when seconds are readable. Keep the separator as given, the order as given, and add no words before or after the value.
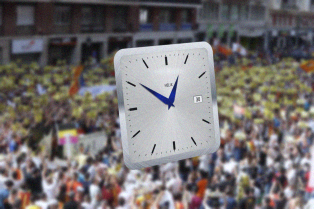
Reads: **12:51**
